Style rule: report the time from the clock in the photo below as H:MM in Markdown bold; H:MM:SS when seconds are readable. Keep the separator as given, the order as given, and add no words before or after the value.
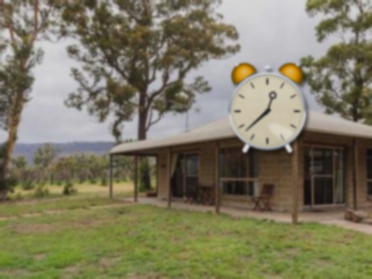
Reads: **12:38**
